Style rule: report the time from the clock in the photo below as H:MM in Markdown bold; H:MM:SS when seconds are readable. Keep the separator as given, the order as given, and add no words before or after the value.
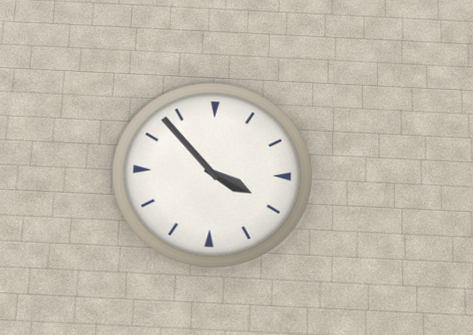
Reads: **3:53**
